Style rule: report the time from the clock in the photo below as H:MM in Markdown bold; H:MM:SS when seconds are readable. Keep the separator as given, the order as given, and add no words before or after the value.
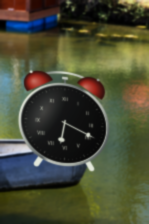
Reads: **6:19**
